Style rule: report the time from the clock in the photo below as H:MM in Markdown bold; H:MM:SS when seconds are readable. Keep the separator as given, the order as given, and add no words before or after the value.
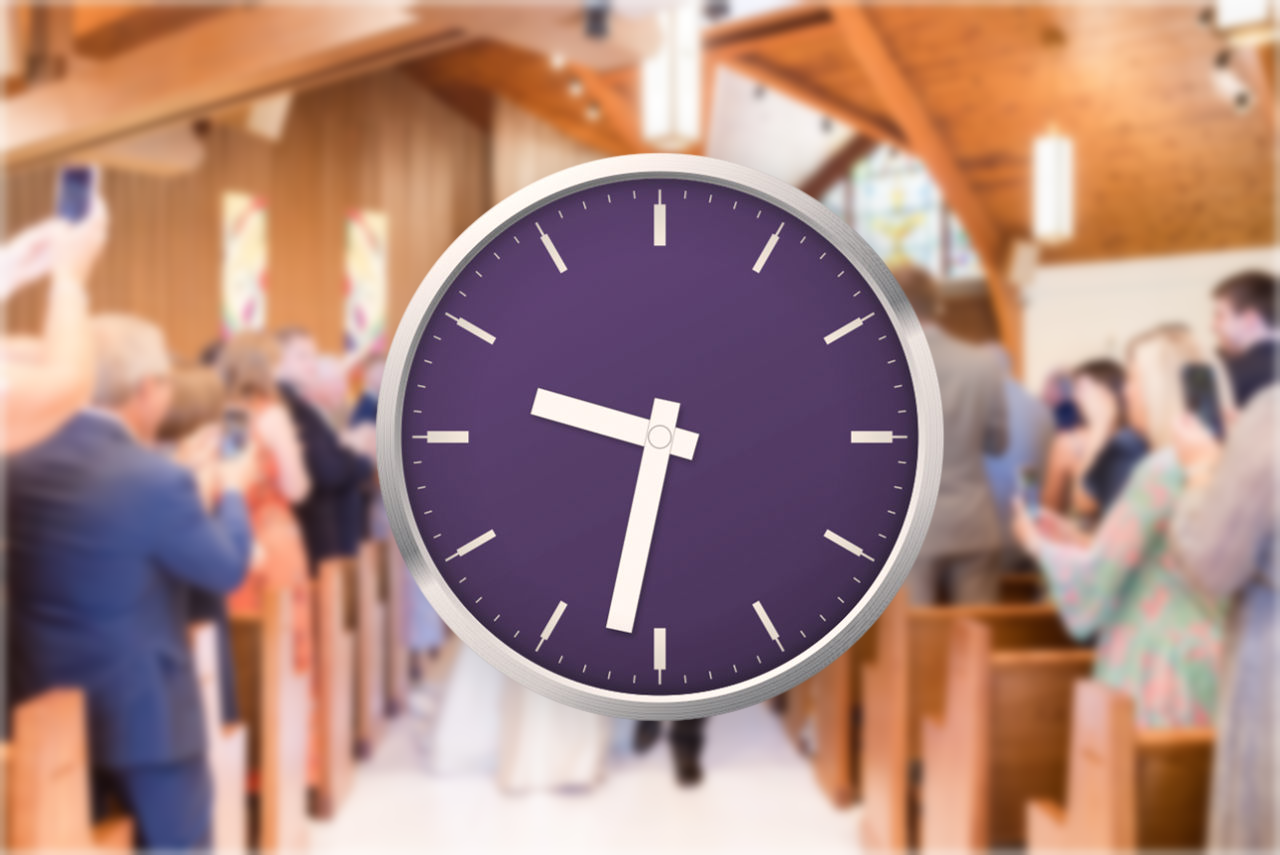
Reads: **9:32**
